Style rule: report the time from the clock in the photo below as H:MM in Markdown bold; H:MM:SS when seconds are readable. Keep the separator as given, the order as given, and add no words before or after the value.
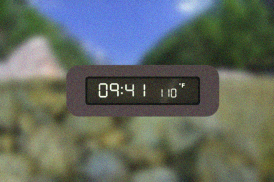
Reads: **9:41**
